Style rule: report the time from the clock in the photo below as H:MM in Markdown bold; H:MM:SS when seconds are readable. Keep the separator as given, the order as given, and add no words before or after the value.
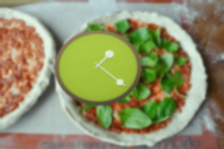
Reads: **1:22**
